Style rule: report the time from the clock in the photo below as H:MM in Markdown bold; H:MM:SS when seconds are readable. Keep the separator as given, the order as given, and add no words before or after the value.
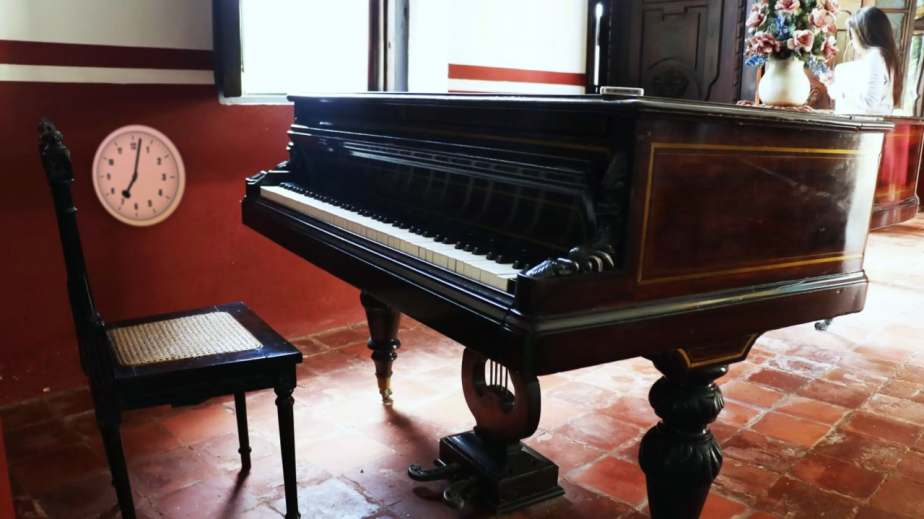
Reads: **7:02**
